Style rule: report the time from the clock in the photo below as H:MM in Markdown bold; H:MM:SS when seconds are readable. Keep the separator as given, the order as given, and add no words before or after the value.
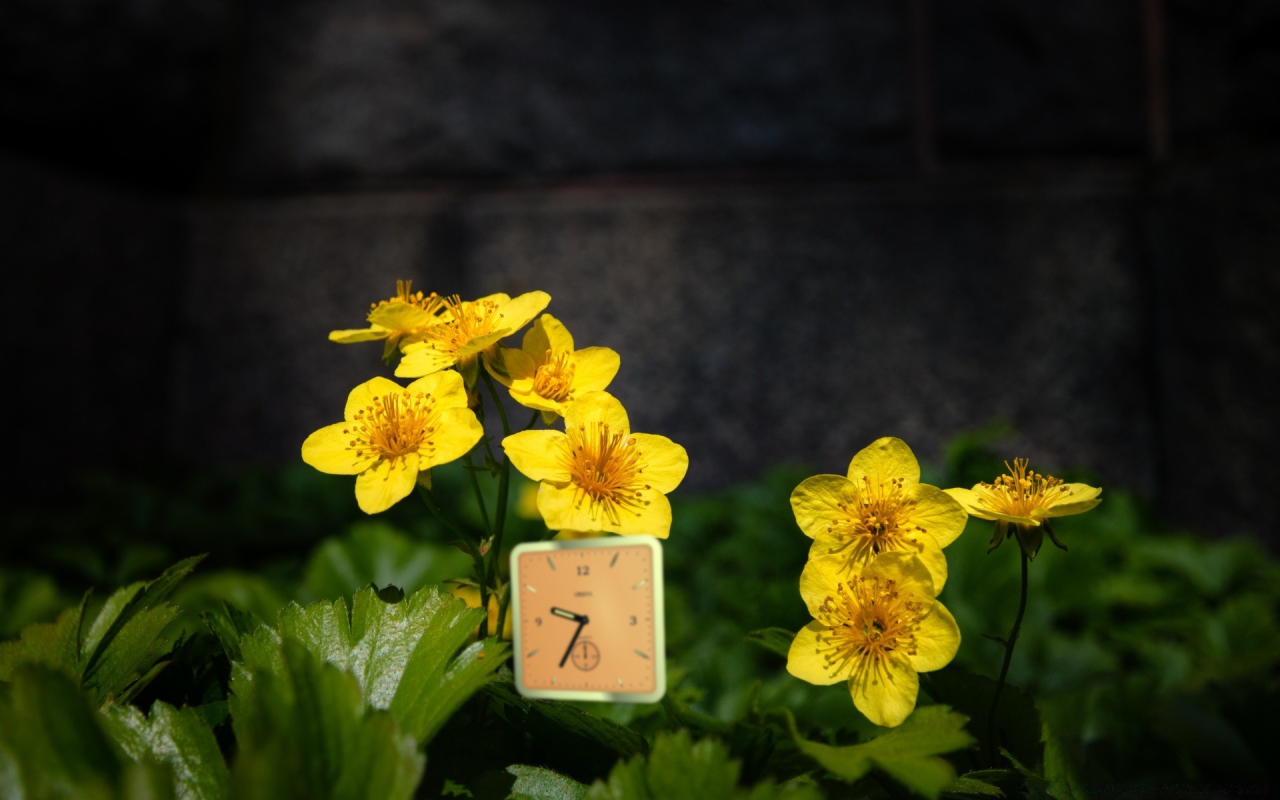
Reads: **9:35**
